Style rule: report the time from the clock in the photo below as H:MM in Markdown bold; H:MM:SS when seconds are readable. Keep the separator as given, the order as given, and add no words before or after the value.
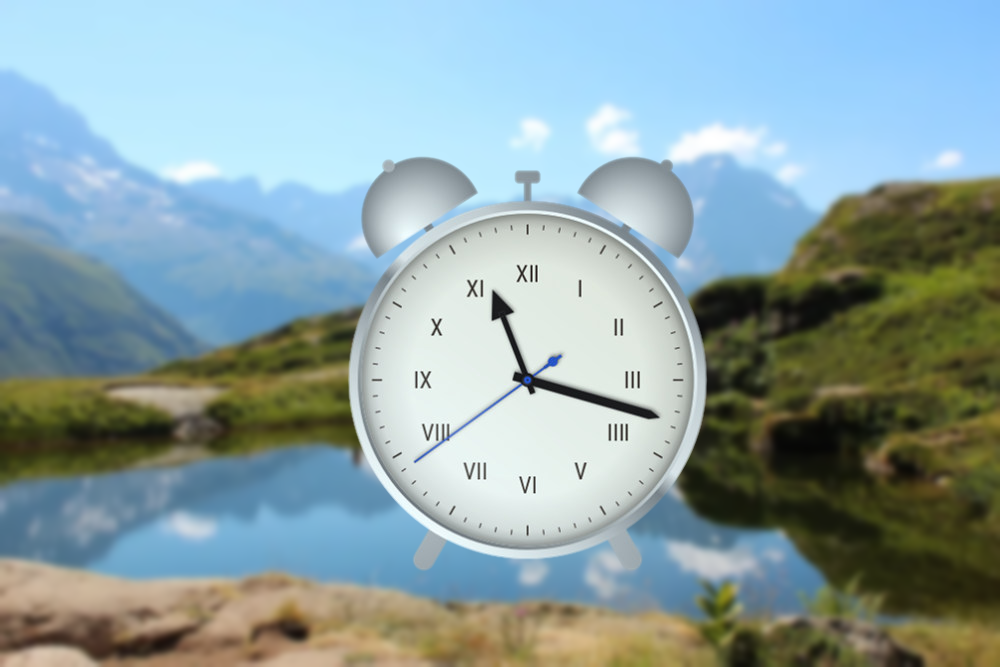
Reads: **11:17:39**
